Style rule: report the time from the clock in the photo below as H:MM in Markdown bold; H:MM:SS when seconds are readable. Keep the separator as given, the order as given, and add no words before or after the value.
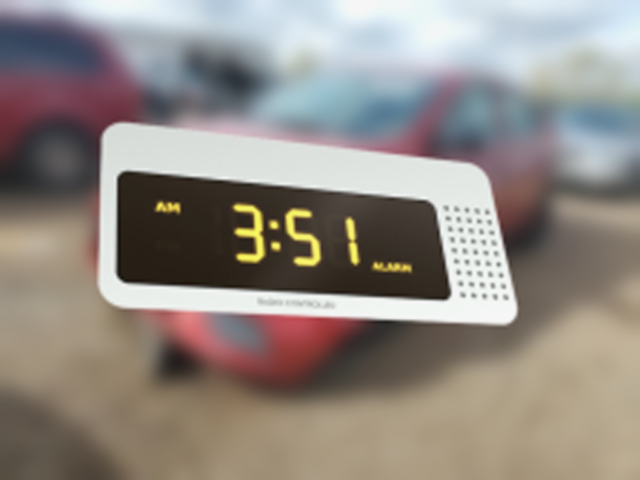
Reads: **3:51**
